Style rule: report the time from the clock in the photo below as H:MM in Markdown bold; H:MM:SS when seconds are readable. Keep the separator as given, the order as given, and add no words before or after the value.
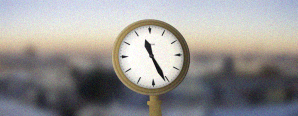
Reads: **11:26**
